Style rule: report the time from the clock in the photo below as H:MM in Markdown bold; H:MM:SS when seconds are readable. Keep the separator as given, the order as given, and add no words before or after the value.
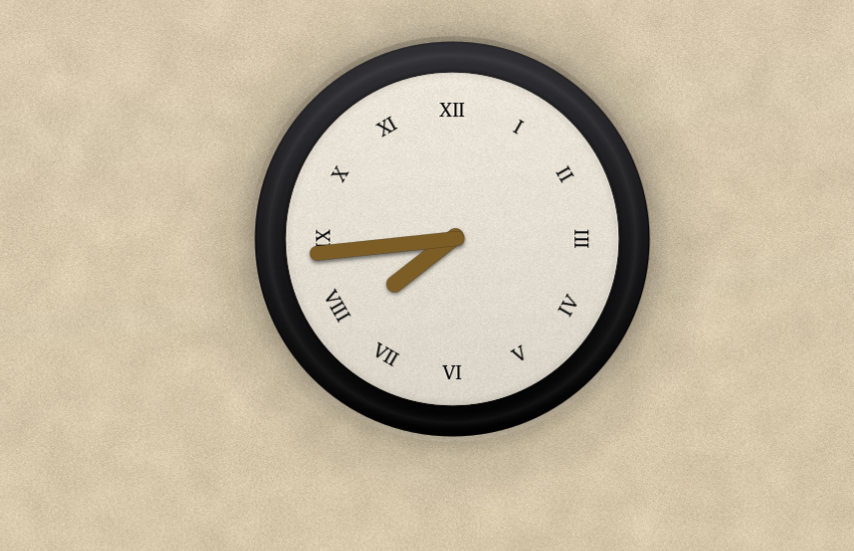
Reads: **7:44**
